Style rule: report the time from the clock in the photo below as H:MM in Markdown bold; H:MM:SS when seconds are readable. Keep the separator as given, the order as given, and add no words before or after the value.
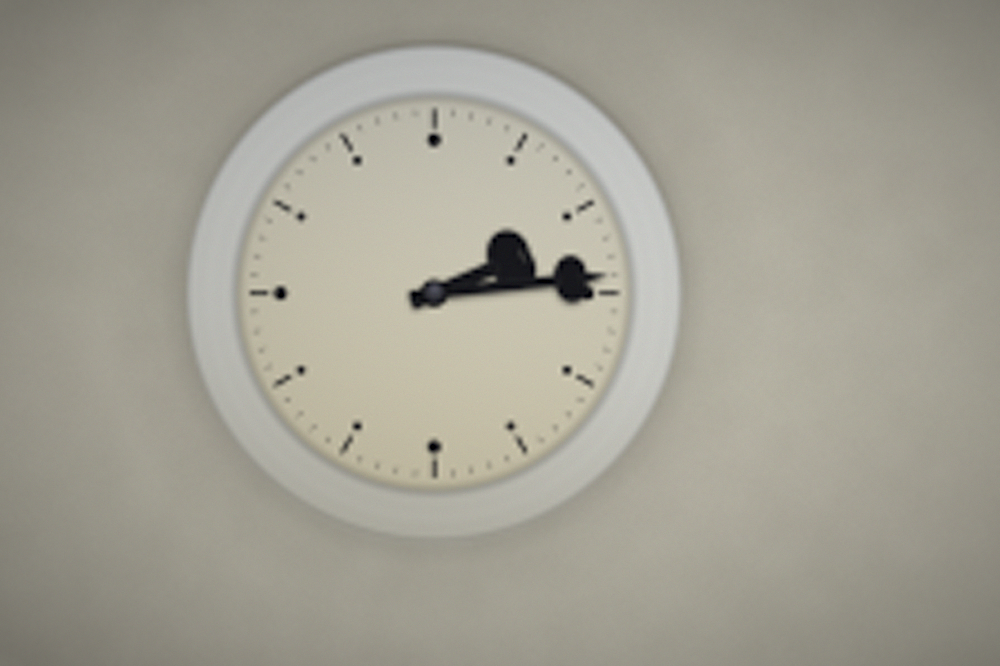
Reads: **2:14**
